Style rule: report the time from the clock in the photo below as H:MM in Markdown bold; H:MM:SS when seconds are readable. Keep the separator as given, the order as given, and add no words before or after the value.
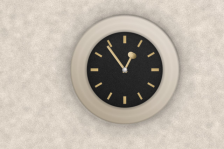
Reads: **12:54**
